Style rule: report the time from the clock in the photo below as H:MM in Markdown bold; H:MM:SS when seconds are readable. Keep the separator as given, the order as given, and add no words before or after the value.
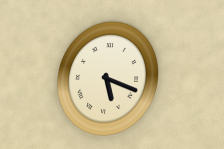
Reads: **5:18**
